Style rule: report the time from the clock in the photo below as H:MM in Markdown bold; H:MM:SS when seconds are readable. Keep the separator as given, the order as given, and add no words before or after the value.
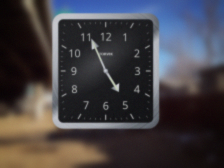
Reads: **4:56**
